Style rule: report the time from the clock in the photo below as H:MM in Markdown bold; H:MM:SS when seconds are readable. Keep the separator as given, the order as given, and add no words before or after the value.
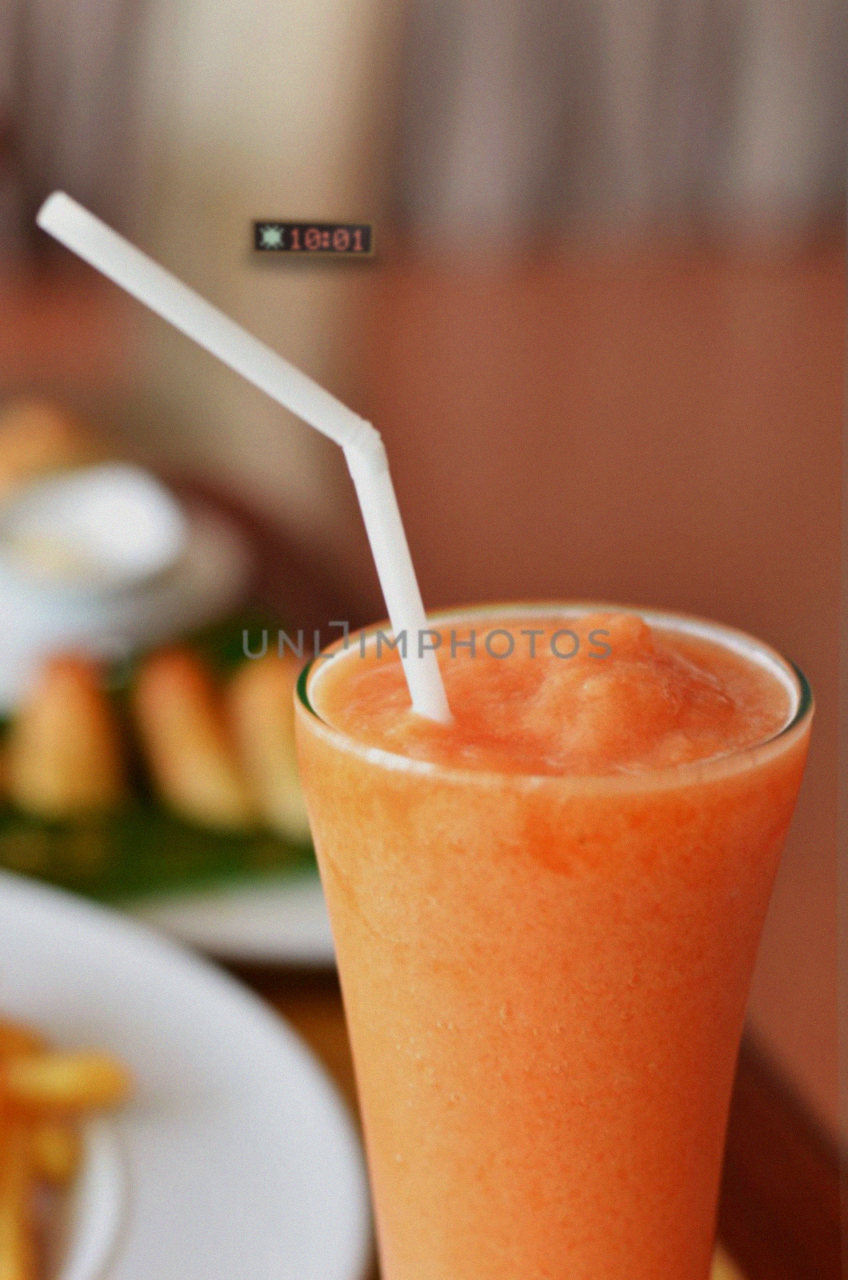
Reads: **10:01**
